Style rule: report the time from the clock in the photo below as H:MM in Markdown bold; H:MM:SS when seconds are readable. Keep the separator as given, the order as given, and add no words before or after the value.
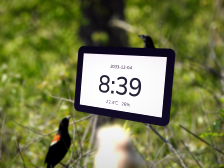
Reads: **8:39**
